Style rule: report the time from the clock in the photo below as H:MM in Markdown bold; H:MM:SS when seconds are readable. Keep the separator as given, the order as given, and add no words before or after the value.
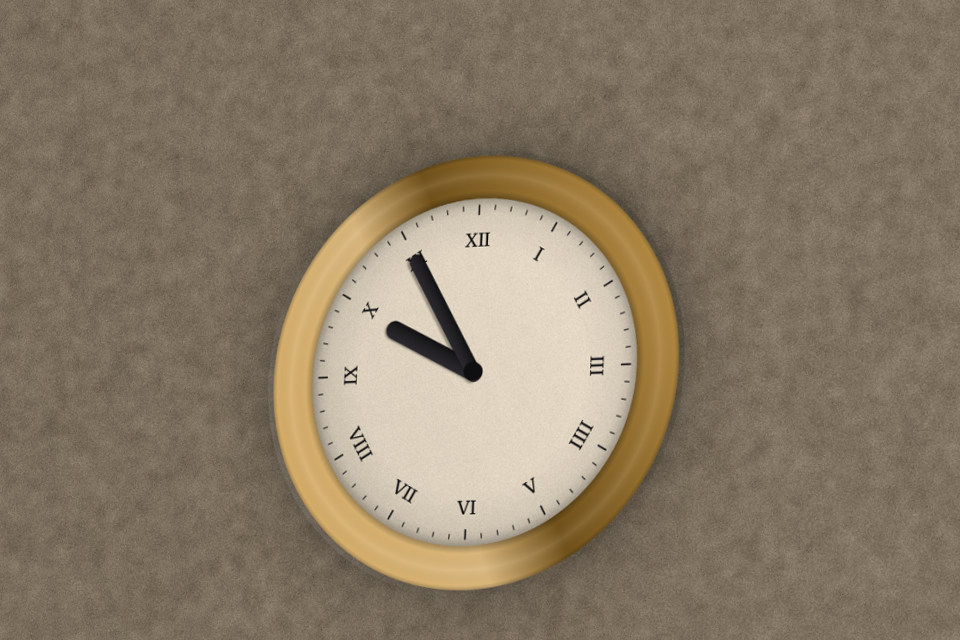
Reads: **9:55**
